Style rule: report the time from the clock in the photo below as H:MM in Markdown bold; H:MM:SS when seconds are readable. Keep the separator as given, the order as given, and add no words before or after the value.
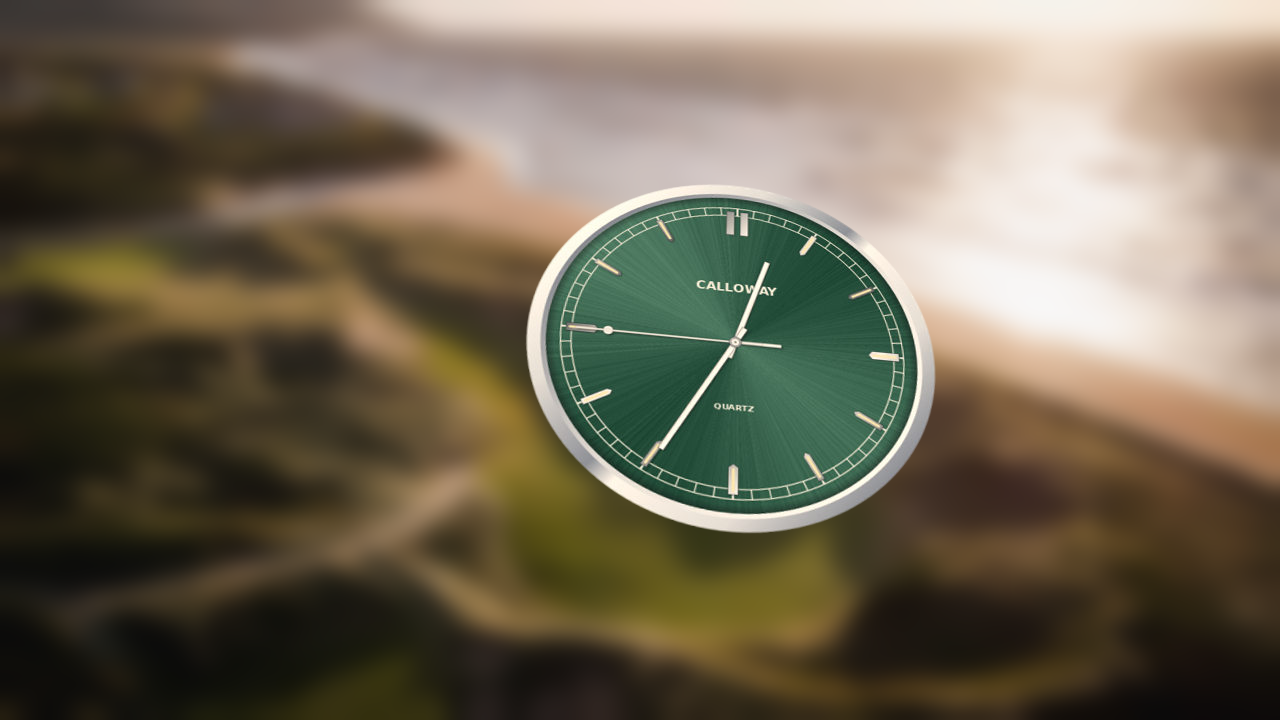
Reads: **12:34:45**
